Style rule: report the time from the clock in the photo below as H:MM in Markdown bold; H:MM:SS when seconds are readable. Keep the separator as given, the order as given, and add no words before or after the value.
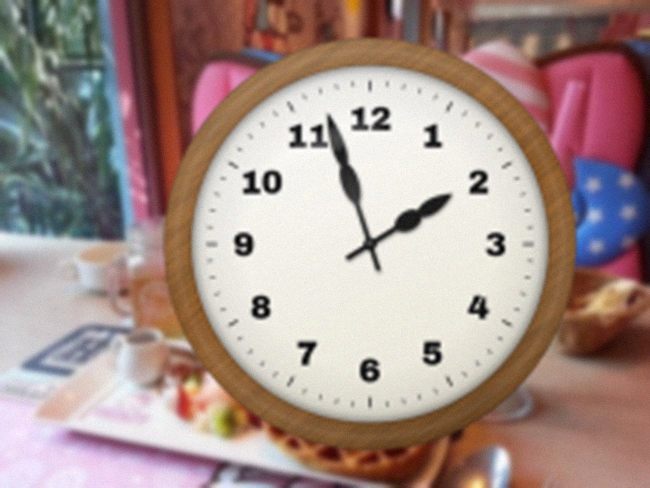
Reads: **1:57**
